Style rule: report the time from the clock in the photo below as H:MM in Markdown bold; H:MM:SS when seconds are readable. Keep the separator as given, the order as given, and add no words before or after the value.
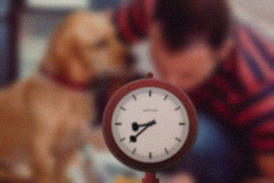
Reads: **8:38**
